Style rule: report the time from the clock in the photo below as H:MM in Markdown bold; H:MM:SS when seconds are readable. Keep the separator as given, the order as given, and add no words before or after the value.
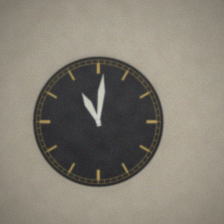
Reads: **11:01**
